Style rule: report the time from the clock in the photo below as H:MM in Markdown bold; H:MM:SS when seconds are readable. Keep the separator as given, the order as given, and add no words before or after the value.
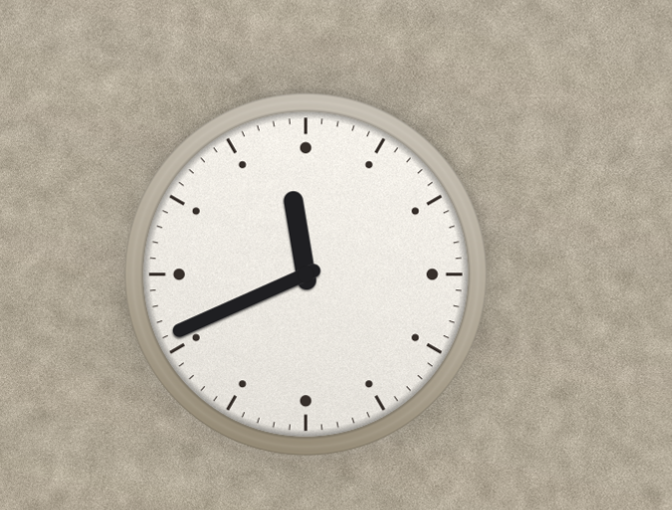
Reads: **11:41**
